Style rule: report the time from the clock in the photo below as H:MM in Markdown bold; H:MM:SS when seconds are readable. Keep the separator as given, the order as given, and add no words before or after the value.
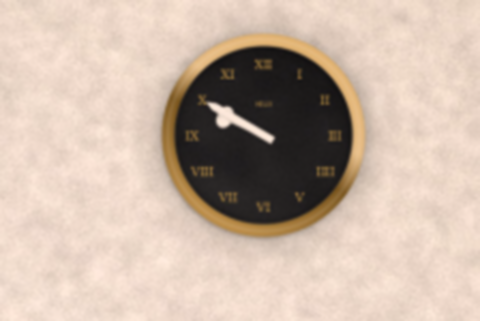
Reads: **9:50**
